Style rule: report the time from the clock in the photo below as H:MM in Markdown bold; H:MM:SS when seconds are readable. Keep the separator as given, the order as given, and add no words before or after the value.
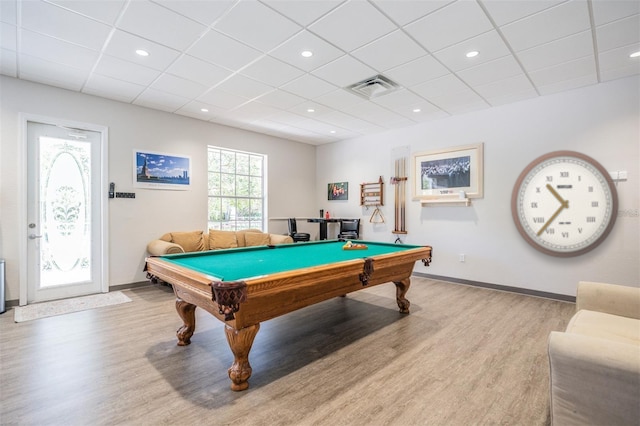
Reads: **10:37**
